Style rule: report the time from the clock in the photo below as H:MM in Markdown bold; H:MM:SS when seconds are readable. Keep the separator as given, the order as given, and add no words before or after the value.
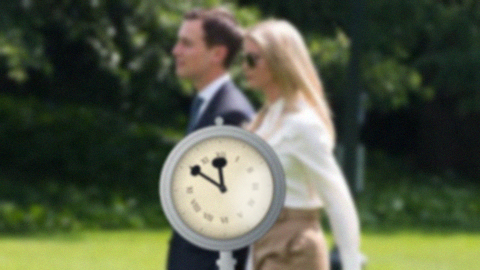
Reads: **11:51**
